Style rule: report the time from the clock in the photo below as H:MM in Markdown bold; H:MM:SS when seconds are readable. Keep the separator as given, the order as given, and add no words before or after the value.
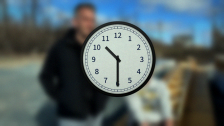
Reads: **10:30**
